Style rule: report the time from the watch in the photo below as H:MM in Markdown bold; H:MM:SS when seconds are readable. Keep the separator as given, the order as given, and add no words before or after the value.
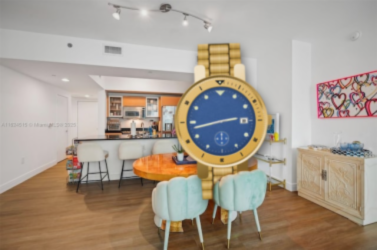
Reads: **2:43**
